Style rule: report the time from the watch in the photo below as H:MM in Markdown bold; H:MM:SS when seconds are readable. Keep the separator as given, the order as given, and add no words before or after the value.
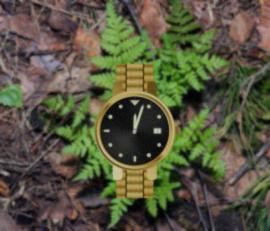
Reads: **12:03**
